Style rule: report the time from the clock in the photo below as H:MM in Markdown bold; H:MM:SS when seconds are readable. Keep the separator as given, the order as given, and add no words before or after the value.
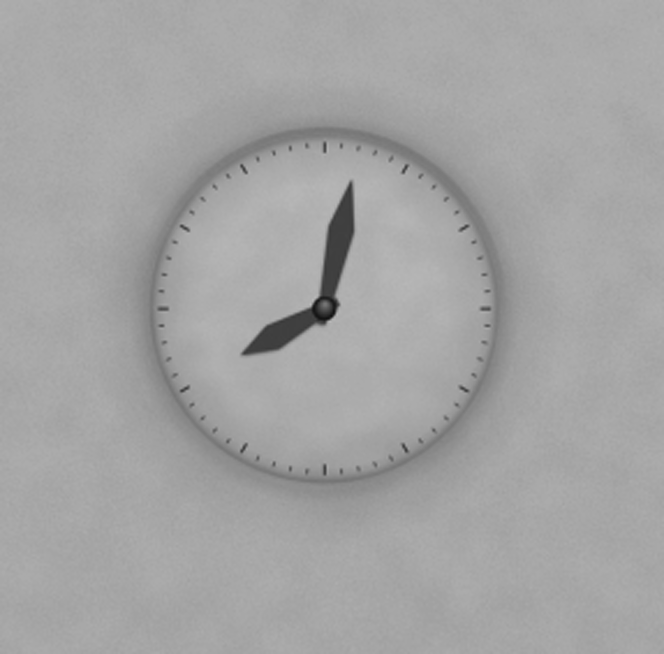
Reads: **8:02**
